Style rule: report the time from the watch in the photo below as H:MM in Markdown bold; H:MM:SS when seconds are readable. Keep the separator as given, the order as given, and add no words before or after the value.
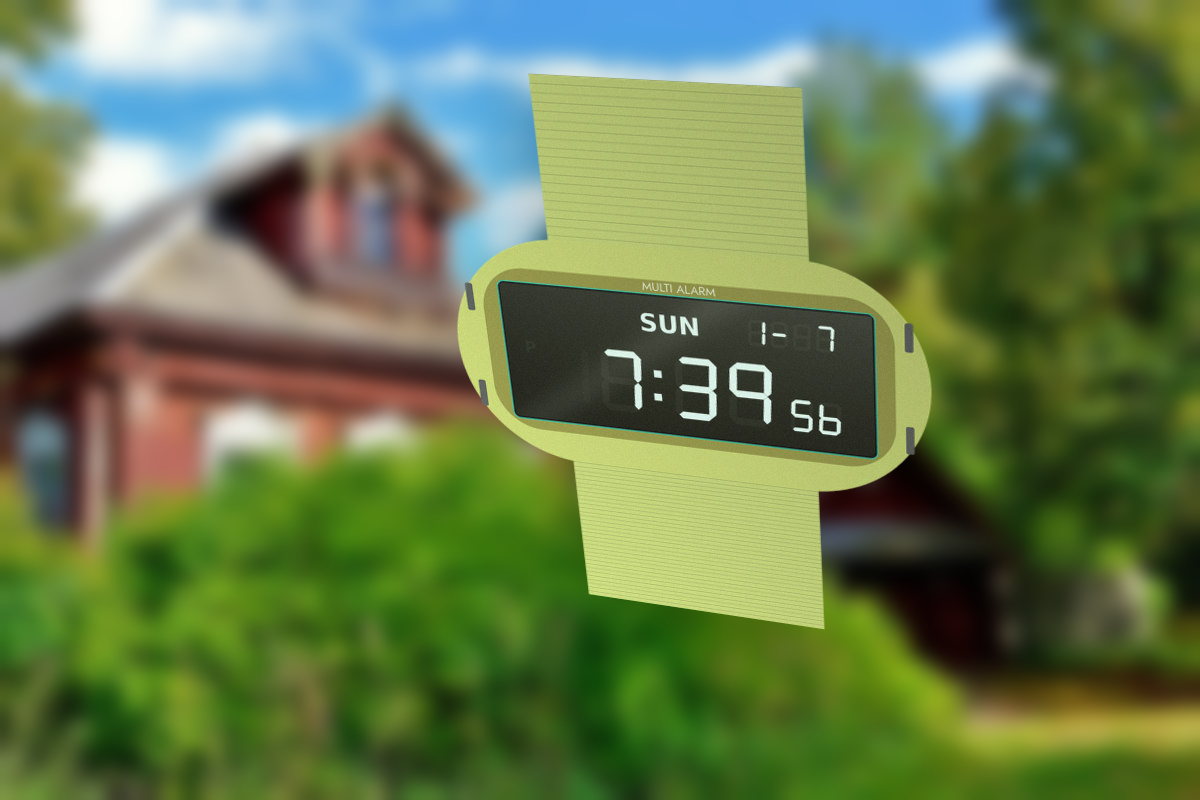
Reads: **7:39:56**
